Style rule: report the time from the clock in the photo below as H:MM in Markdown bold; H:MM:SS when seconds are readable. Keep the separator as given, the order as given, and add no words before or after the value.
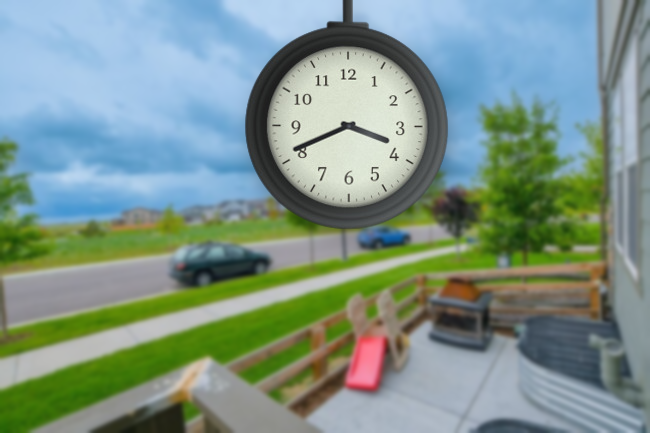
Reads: **3:41**
